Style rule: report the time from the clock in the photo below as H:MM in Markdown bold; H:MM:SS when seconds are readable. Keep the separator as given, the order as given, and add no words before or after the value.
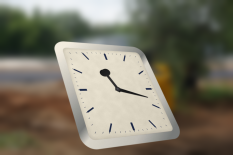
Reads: **11:18**
